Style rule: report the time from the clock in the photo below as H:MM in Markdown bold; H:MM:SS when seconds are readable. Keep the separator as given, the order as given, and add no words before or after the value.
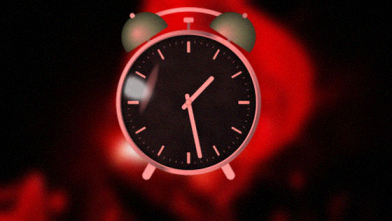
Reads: **1:28**
